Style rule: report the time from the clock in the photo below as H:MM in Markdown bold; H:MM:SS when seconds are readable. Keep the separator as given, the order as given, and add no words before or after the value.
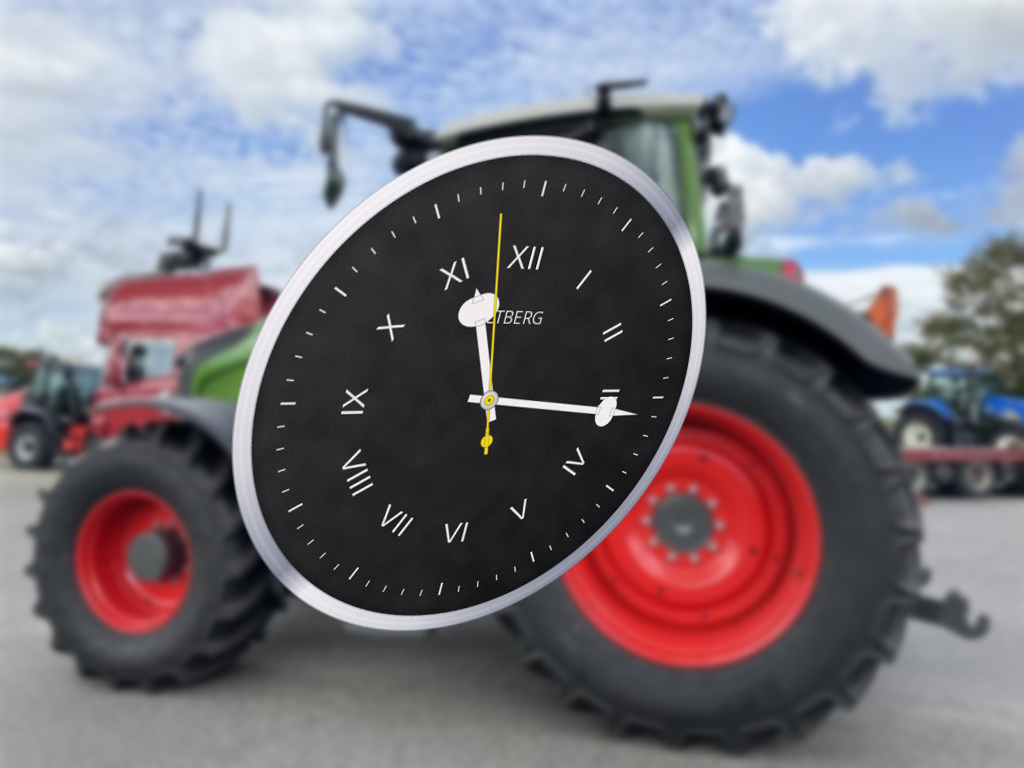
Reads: **11:15:58**
